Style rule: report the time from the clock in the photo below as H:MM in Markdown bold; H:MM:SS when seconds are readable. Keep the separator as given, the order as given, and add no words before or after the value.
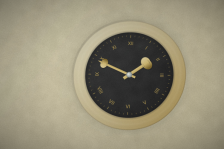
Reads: **1:49**
